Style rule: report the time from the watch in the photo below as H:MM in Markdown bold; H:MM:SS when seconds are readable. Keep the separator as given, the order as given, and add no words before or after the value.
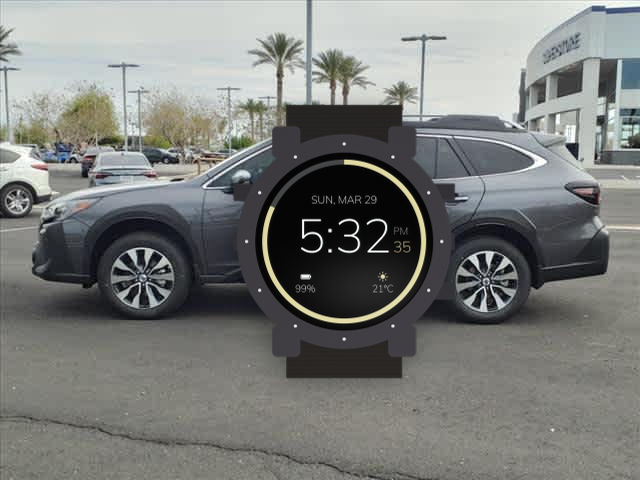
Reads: **5:32:35**
